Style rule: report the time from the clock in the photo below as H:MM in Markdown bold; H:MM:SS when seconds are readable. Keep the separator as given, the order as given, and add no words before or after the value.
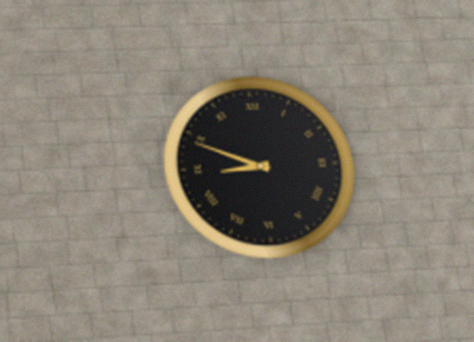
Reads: **8:49**
